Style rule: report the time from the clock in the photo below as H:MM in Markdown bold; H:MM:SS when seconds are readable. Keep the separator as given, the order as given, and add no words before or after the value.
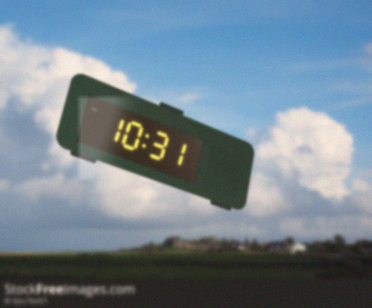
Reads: **10:31**
